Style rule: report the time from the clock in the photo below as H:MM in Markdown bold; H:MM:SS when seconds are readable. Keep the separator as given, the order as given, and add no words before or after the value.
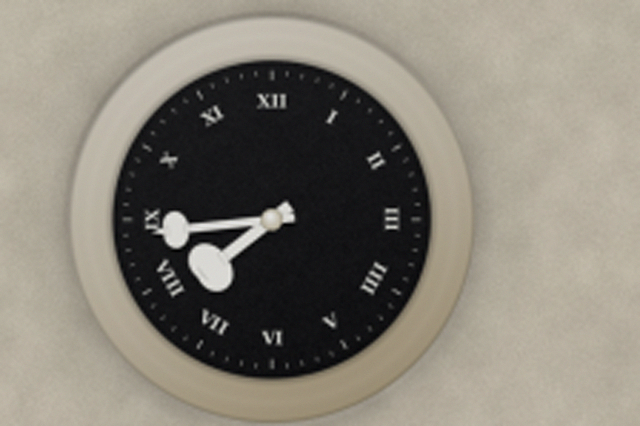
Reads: **7:44**
